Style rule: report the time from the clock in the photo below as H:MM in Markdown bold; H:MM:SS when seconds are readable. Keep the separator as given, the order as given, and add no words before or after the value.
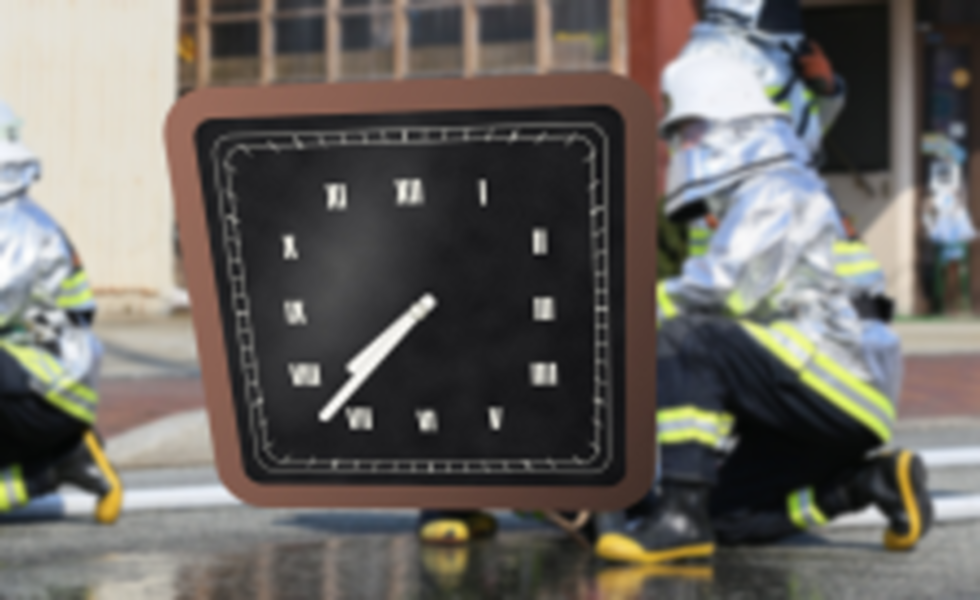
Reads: **7:37**
